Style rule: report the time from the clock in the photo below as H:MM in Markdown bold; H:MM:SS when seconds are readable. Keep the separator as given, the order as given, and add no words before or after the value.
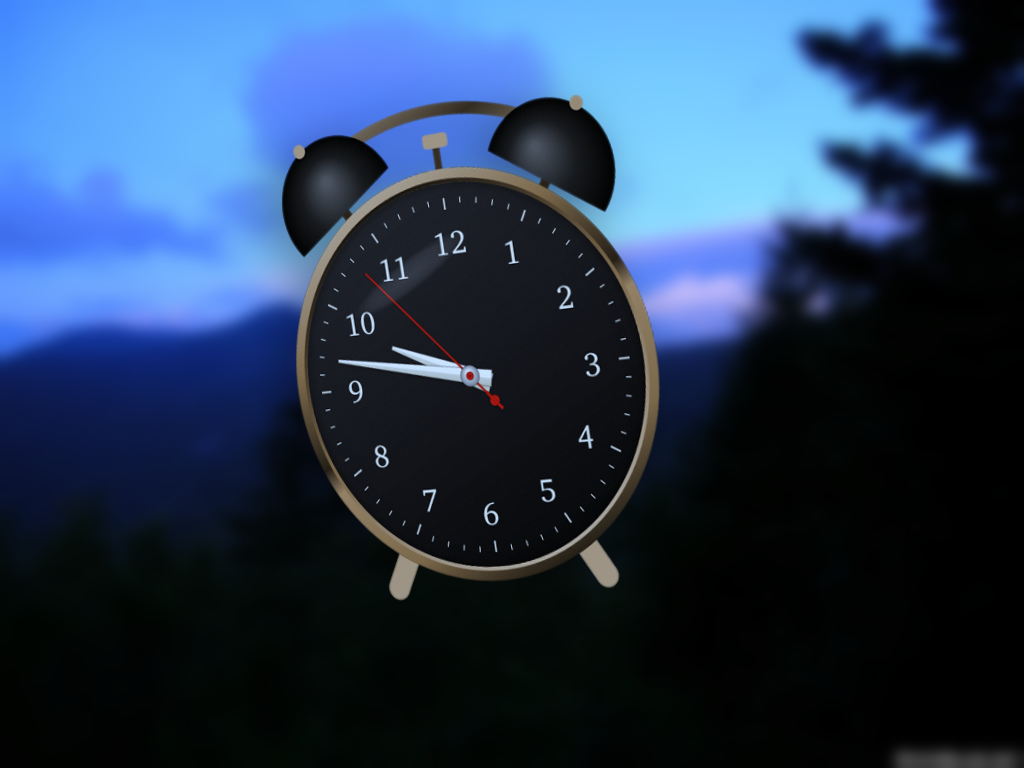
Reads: **9:46:53**
